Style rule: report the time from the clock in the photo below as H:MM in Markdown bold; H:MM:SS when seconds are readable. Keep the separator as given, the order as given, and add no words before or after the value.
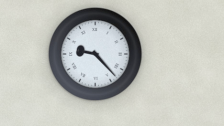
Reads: **9:23**
